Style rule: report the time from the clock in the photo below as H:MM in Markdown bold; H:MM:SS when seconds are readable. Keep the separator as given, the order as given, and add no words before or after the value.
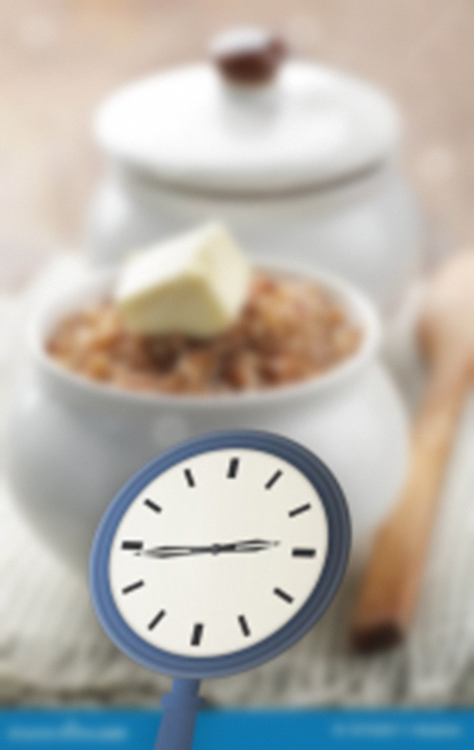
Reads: **2:44**
